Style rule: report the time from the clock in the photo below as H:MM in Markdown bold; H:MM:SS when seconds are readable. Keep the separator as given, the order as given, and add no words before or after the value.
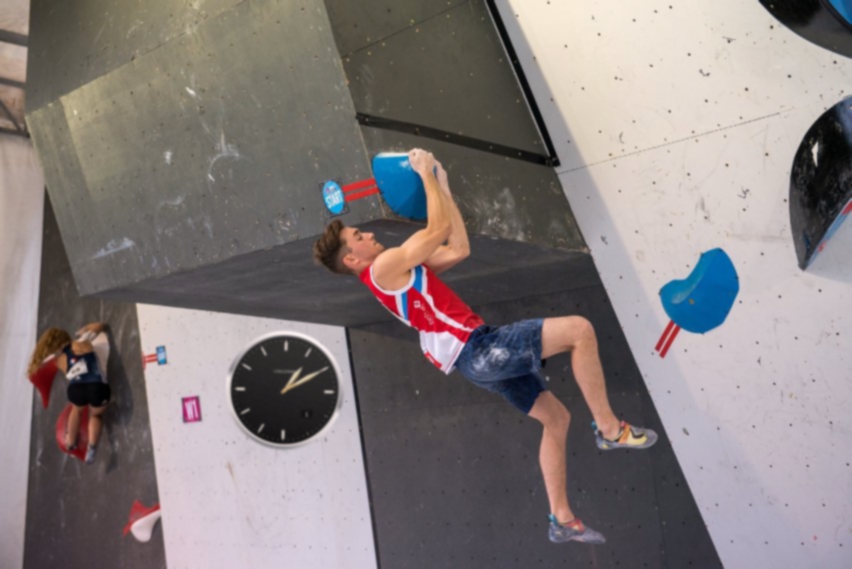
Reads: **1:10**
